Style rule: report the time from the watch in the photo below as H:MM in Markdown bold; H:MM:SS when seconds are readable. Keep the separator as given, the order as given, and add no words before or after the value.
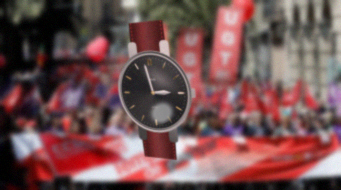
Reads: **2:58**
